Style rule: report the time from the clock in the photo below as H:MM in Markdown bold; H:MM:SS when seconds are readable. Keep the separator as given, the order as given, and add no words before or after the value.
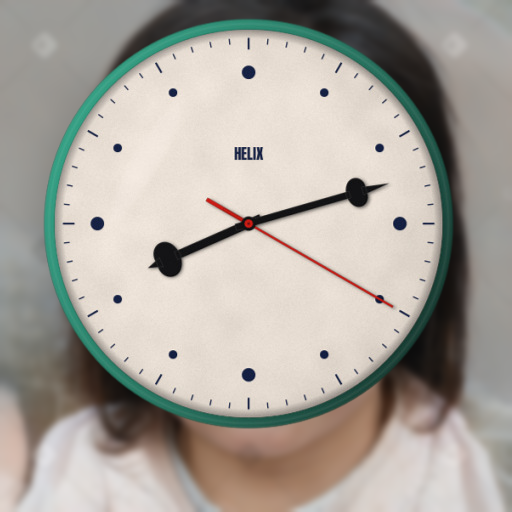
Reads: **8:12:20**
